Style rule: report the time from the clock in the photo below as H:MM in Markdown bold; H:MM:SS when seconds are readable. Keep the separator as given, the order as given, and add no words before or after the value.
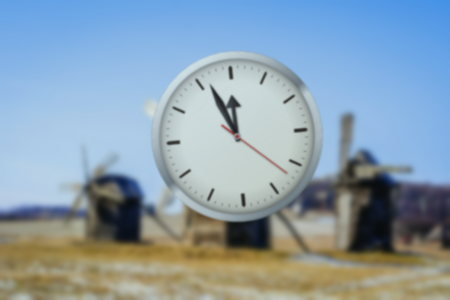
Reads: **11:56:22**
